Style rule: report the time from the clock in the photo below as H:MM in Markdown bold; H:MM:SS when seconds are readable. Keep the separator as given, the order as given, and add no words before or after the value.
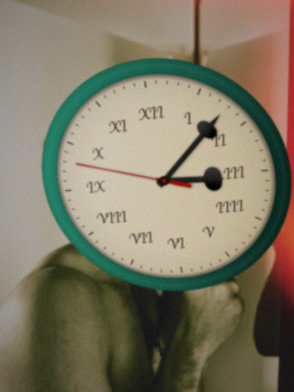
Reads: **3:07:48**
